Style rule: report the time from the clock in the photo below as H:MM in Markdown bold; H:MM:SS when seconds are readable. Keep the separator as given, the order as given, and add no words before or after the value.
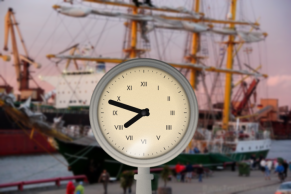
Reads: **7:48**
